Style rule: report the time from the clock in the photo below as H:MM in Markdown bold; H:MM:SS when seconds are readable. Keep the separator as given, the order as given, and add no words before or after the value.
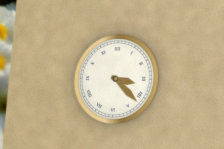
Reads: **3:22**
